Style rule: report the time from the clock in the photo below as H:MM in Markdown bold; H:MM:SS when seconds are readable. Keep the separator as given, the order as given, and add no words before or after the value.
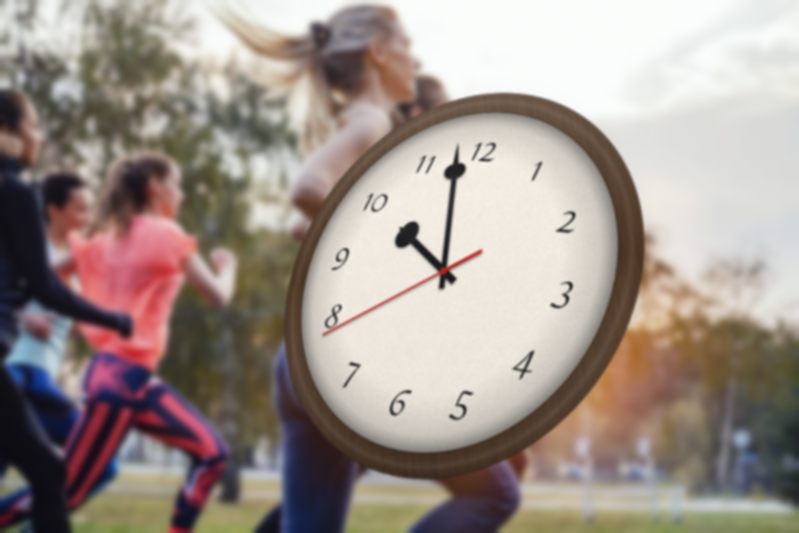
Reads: **9:57:39**
